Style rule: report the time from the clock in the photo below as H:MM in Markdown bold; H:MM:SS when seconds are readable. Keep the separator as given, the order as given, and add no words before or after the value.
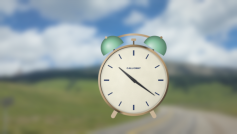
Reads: **10:21**
